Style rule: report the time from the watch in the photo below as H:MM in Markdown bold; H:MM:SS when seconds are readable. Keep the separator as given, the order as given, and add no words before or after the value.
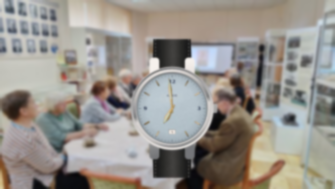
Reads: **6:59**
